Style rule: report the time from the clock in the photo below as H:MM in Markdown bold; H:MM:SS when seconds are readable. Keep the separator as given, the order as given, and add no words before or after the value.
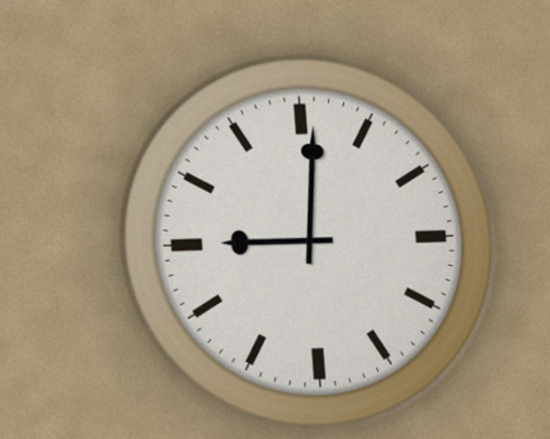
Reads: **9:01**
